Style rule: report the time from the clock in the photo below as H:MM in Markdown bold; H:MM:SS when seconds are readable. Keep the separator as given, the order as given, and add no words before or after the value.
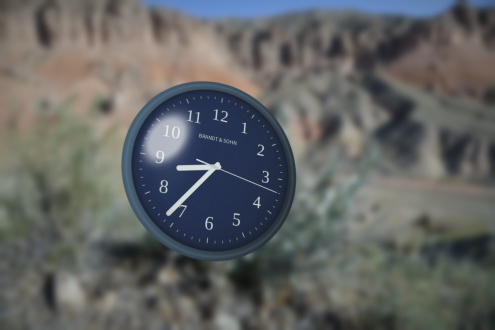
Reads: **8:36:17**
